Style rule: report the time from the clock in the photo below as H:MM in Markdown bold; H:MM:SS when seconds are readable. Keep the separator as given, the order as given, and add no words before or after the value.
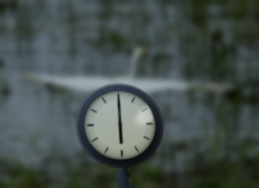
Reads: **6:00**
